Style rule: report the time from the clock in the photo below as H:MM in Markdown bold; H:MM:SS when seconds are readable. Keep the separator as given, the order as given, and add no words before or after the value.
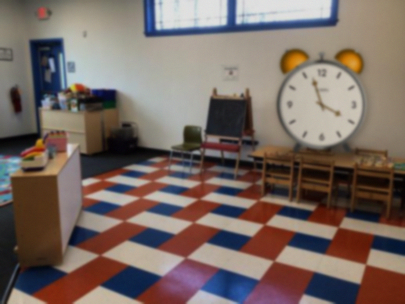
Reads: **3:57**
